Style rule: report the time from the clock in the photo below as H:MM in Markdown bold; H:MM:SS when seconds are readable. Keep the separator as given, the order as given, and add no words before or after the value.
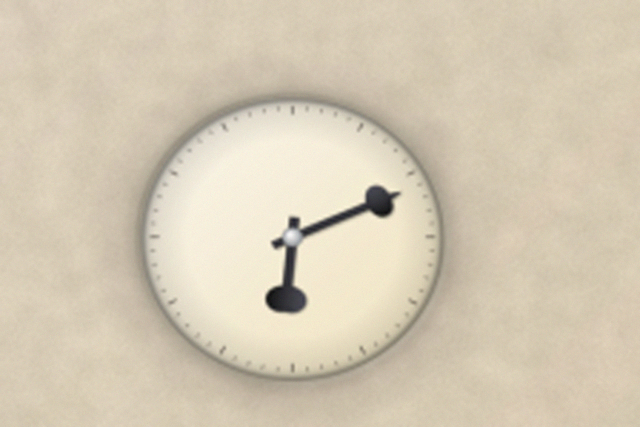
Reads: **6:11**
